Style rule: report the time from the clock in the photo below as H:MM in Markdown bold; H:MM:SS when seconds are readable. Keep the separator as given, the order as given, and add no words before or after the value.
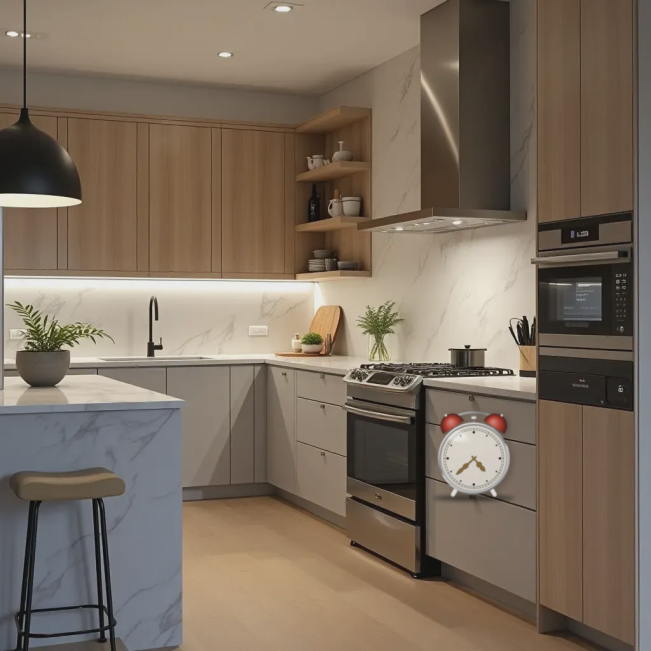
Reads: **4:38**
